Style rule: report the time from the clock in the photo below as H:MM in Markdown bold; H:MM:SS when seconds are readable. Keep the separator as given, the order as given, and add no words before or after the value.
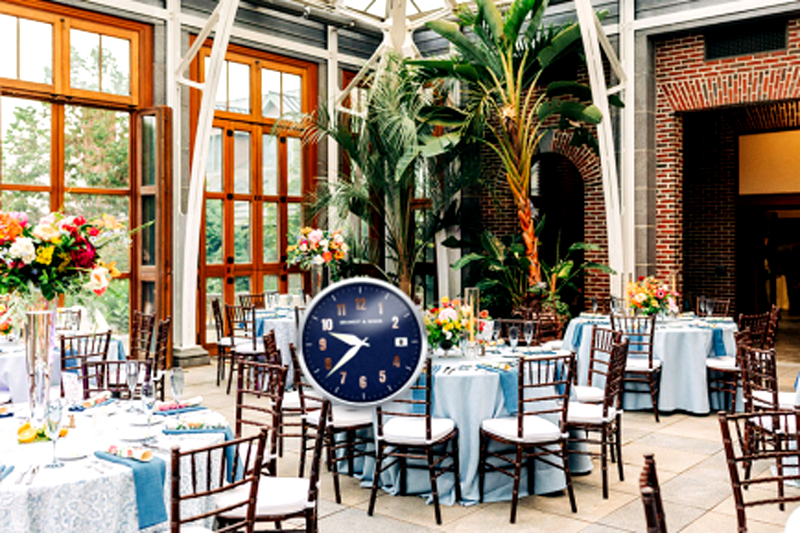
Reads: **9:38**
